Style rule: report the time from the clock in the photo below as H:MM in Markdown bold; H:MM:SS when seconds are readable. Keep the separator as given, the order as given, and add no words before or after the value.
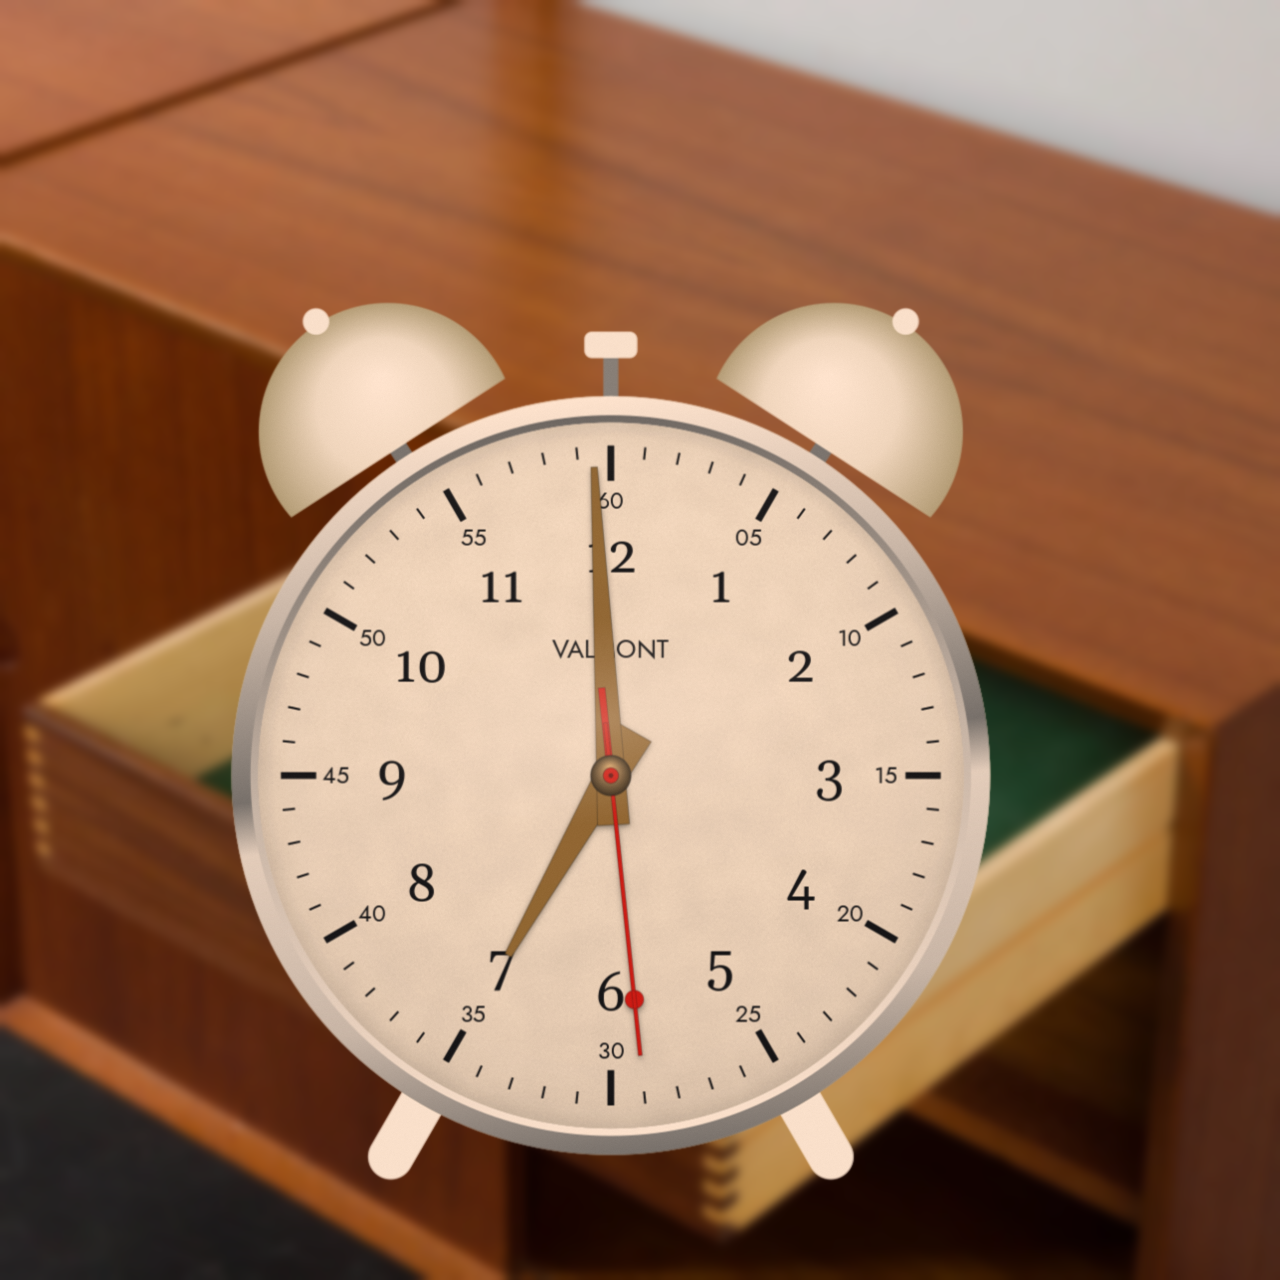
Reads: **6:59:29**
